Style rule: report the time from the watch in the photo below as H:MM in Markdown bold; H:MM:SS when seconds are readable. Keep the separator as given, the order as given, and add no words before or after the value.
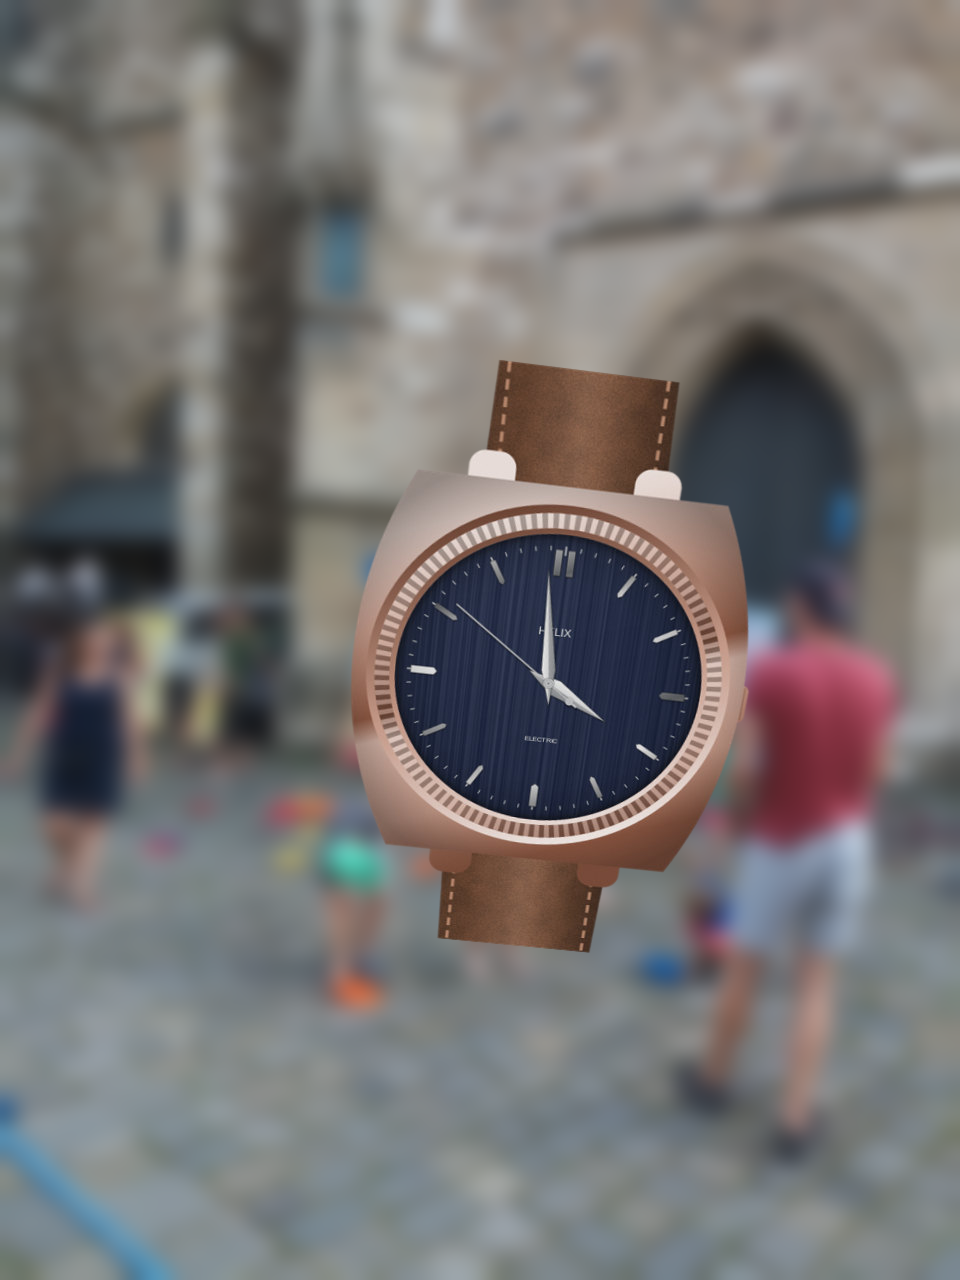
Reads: **3:58:51**
